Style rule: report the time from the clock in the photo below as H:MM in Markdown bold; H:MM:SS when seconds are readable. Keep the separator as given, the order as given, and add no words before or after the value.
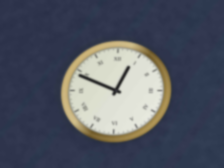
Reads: **12:49**
